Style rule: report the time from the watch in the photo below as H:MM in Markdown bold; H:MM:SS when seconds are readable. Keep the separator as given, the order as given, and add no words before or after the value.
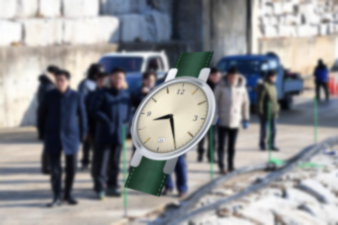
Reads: **8:25**
